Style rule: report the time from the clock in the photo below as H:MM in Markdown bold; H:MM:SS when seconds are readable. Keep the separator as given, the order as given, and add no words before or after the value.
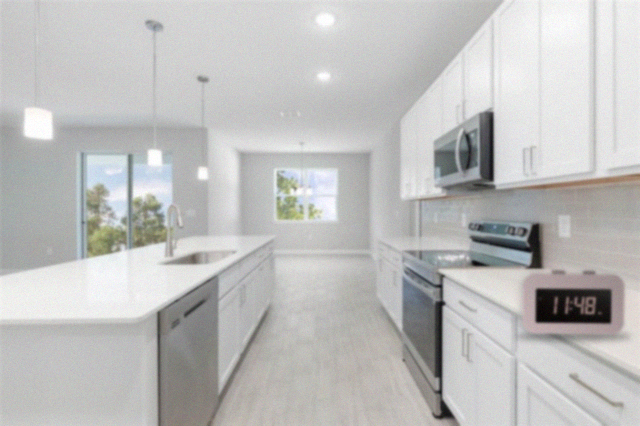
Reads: **11:48**
